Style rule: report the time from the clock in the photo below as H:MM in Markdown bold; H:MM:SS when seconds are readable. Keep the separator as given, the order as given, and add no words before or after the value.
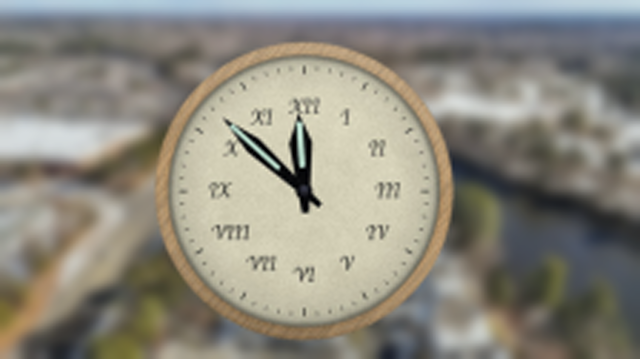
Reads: **11:52**
